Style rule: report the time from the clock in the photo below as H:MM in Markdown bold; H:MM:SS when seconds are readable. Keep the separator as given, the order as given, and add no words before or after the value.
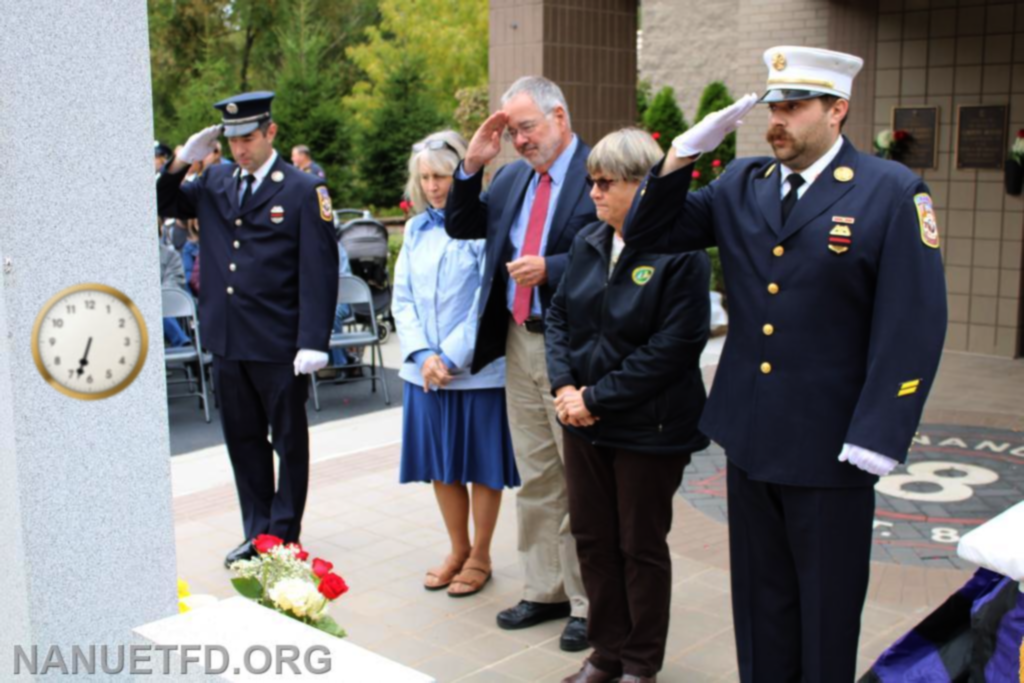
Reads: **6:33**
